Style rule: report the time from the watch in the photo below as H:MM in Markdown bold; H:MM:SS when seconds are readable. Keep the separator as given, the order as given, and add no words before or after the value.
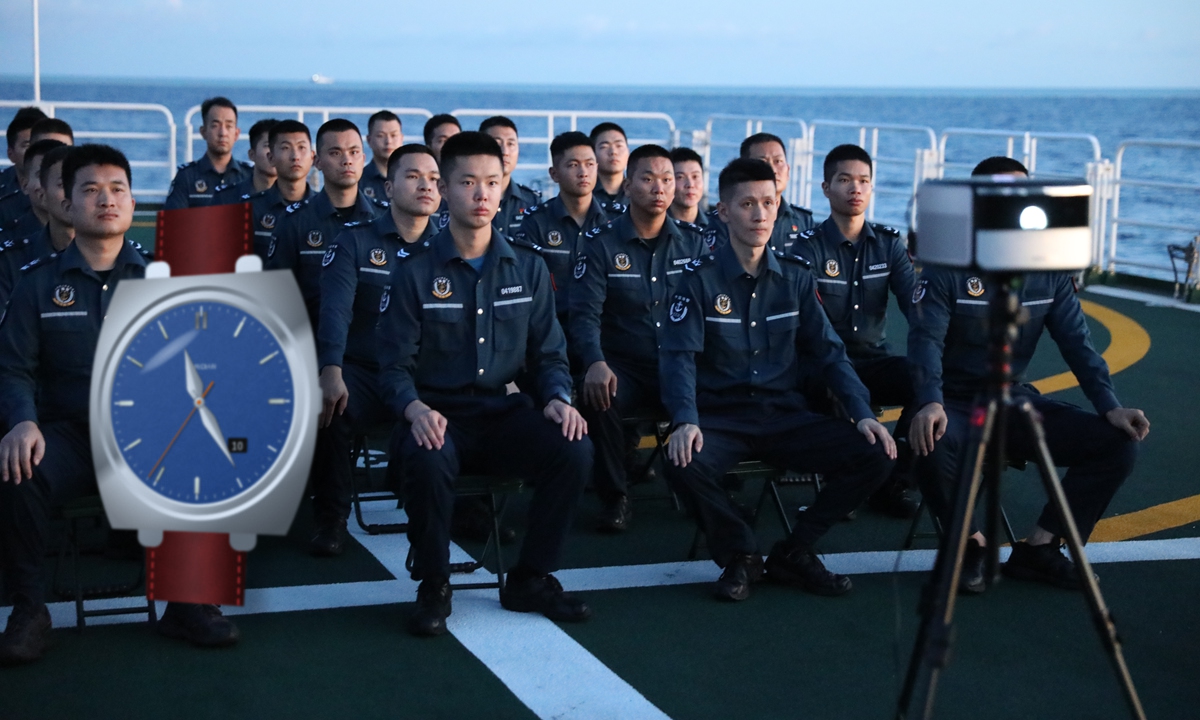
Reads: **11:24:36**
